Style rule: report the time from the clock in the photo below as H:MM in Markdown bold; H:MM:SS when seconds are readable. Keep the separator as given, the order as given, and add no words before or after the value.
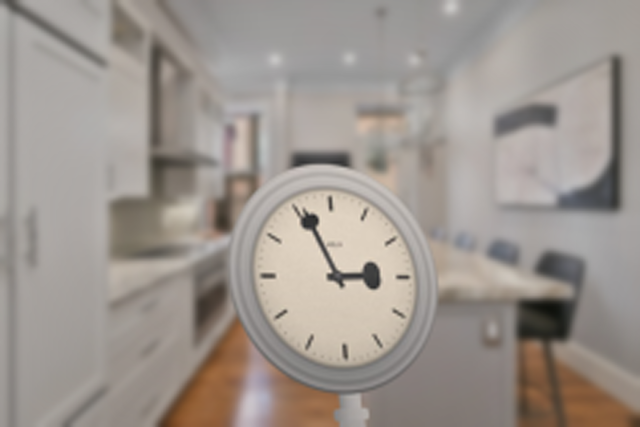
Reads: **2:56**
